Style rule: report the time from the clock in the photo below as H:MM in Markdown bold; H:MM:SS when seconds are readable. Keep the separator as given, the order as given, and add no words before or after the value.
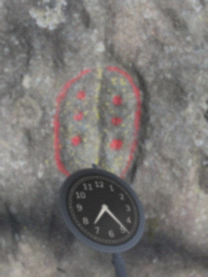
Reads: **7:24**
